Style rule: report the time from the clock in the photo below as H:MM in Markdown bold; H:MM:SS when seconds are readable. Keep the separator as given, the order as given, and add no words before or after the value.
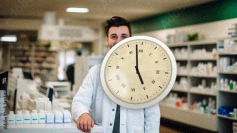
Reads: **4:58**
